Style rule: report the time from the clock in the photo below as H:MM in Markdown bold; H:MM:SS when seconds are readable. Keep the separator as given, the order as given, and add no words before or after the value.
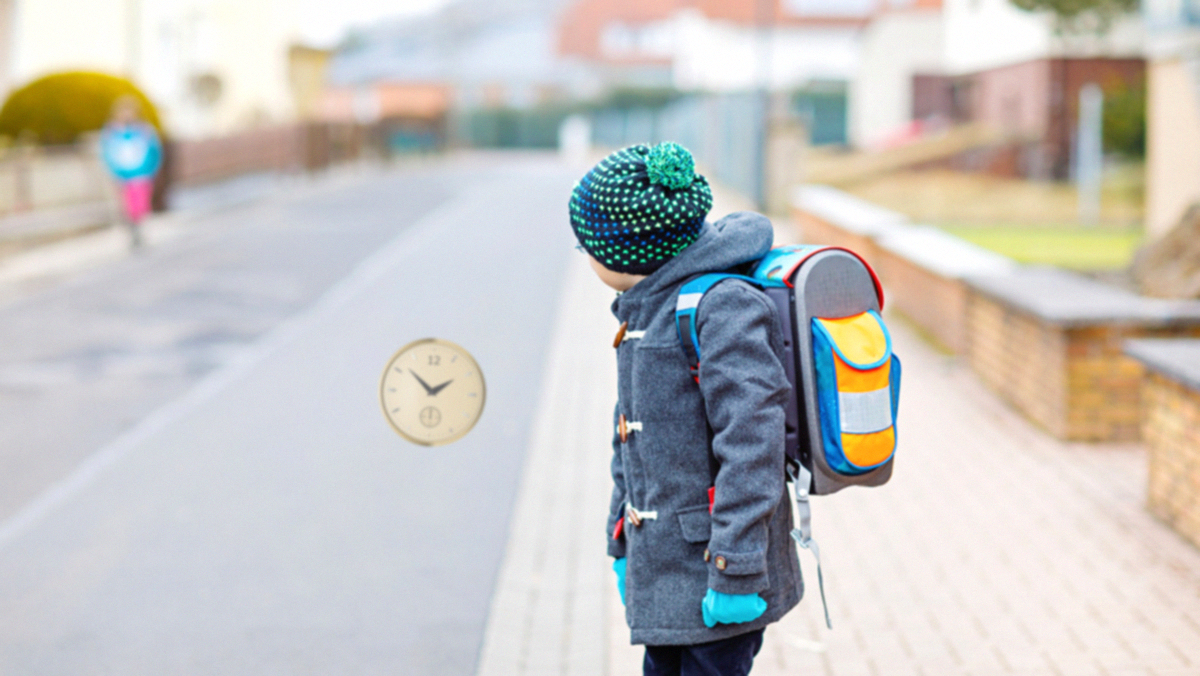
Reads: **1:52**
